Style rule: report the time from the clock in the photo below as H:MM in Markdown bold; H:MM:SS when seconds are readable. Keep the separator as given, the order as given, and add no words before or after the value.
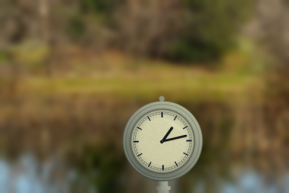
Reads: **1:13**
